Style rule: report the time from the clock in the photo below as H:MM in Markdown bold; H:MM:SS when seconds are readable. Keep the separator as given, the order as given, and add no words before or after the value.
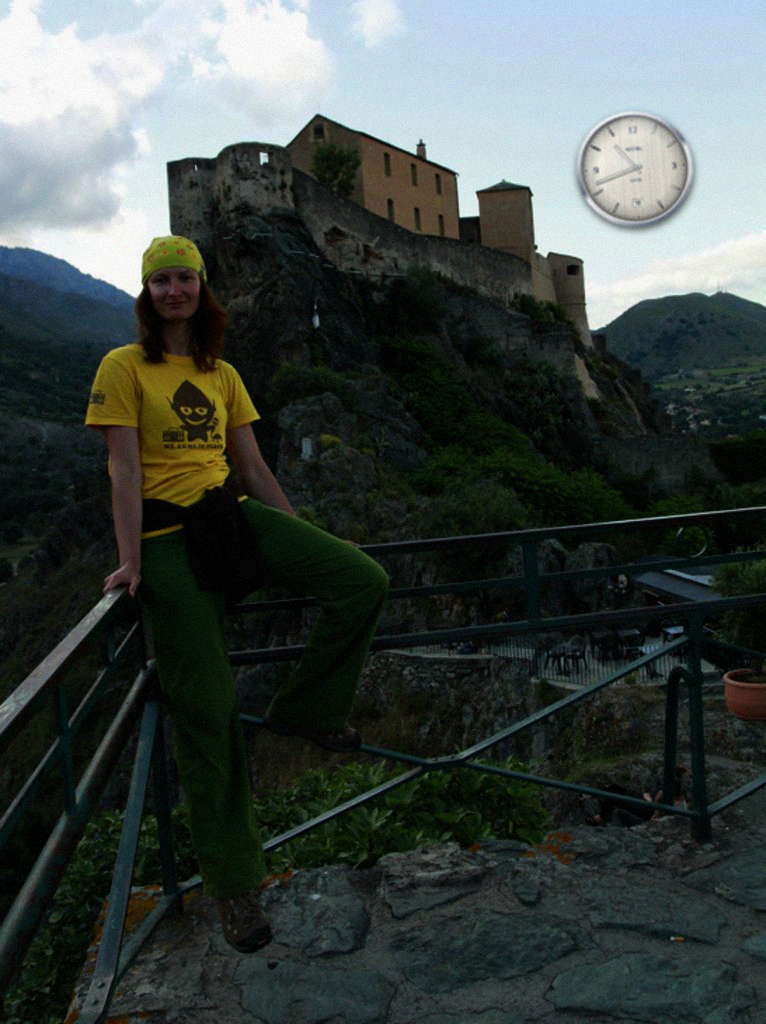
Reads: **10:42**
